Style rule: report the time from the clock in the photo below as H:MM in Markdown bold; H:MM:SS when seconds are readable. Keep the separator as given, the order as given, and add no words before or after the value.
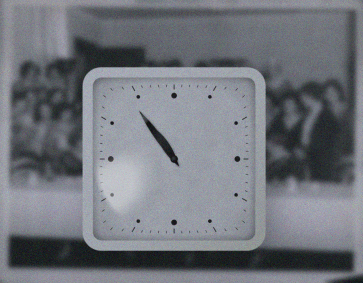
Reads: **10:54**
